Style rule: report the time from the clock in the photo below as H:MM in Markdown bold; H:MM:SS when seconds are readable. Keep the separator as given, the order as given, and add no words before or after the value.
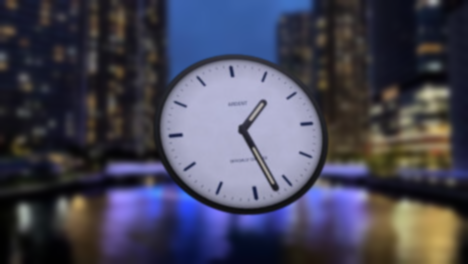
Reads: **1:27**
